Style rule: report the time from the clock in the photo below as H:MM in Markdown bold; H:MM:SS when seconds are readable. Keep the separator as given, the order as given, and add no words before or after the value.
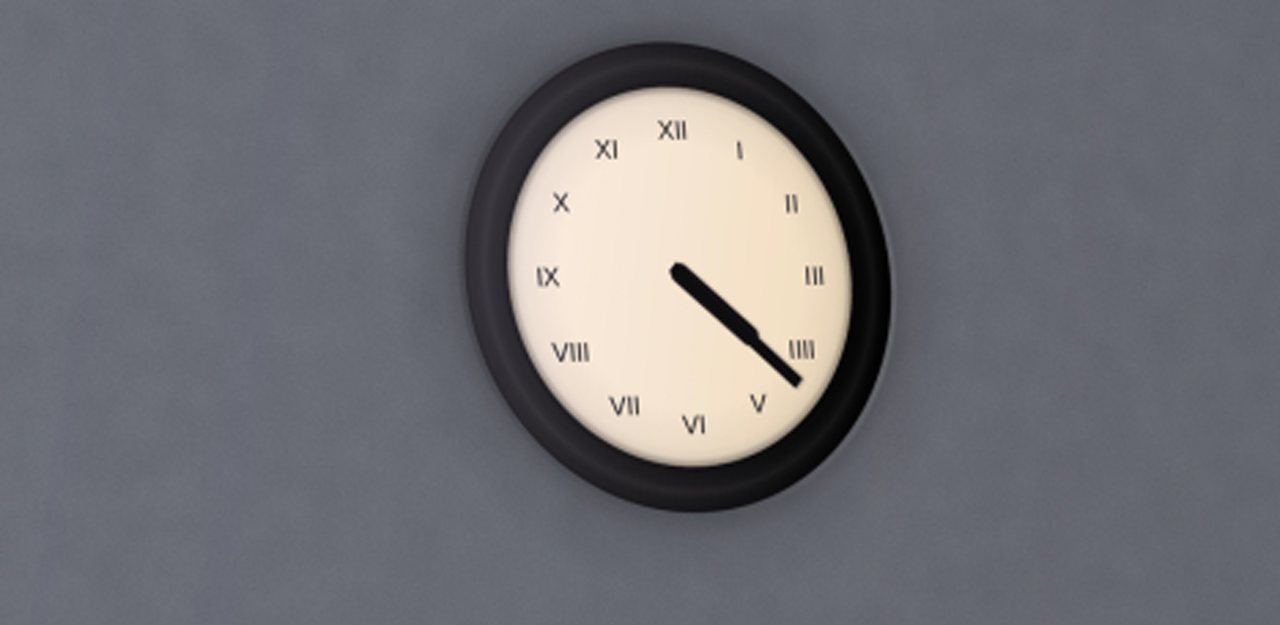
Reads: **4:22**
